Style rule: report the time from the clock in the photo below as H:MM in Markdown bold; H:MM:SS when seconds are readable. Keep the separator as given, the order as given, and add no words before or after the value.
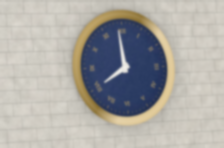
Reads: **7:59**
